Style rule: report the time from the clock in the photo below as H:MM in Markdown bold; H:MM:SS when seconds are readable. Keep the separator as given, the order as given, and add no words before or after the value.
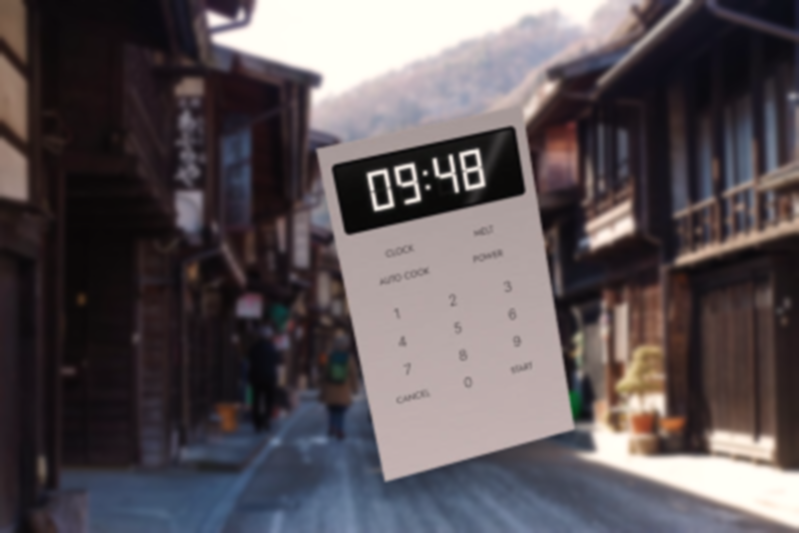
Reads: **9:48**
